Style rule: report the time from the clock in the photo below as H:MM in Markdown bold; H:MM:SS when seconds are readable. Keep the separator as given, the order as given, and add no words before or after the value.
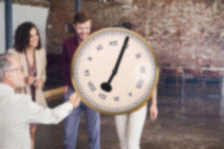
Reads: **7:04**
